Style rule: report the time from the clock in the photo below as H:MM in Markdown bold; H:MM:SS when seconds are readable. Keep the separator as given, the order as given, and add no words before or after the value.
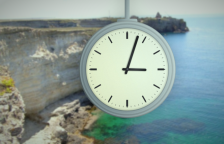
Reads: **3:03**
